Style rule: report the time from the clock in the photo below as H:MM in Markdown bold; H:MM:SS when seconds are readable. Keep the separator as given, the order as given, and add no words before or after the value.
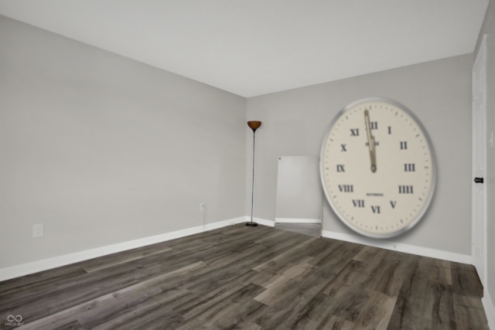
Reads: **11:59**
